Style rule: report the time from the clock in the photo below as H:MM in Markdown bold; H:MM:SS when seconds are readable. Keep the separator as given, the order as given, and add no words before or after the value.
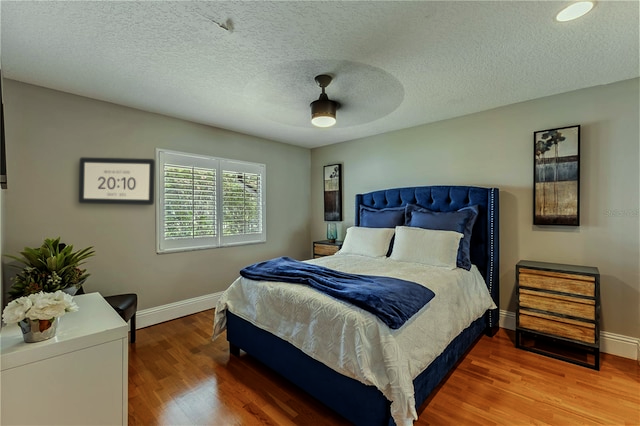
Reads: **20:10**
